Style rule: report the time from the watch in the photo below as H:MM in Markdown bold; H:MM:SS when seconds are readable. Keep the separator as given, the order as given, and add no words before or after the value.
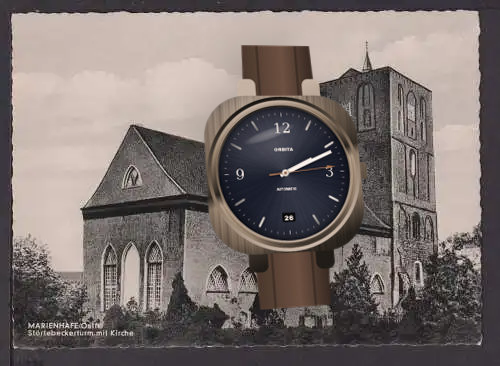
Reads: **2:11:14**
